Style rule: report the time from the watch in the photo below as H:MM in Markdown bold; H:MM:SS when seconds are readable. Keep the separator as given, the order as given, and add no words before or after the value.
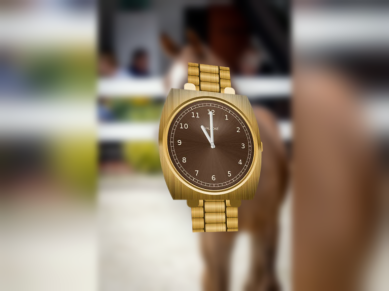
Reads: **11:00**
